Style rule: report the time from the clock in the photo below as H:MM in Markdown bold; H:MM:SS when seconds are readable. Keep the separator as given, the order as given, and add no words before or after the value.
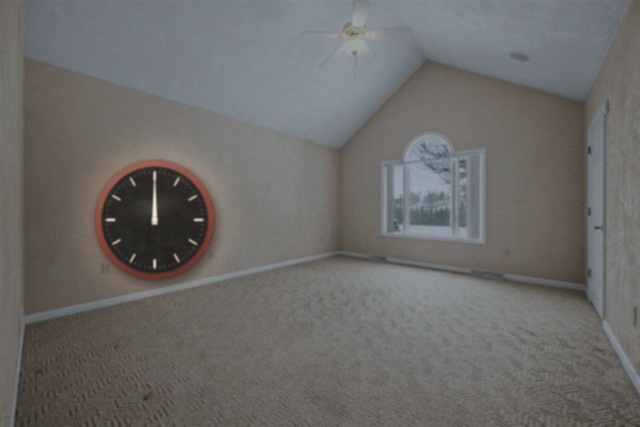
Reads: **12:00**
